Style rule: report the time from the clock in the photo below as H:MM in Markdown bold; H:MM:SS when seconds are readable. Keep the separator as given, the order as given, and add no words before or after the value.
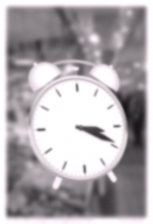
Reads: **3:19**
